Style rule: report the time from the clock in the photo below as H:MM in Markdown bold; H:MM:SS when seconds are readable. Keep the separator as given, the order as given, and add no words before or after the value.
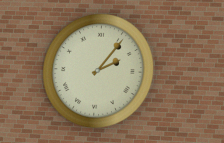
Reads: **2:06**
